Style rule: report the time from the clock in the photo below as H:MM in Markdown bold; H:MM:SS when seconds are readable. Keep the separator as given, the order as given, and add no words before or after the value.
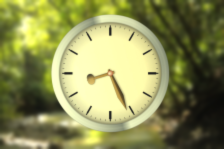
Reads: **8:26**
